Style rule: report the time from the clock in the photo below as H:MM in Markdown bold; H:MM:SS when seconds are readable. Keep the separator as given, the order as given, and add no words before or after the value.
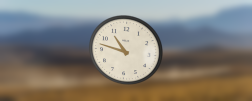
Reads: **10:47**
